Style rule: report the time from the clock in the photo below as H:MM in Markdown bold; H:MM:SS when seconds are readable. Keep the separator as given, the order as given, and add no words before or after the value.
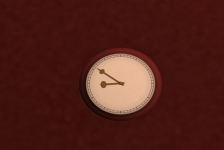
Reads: **8:51**
